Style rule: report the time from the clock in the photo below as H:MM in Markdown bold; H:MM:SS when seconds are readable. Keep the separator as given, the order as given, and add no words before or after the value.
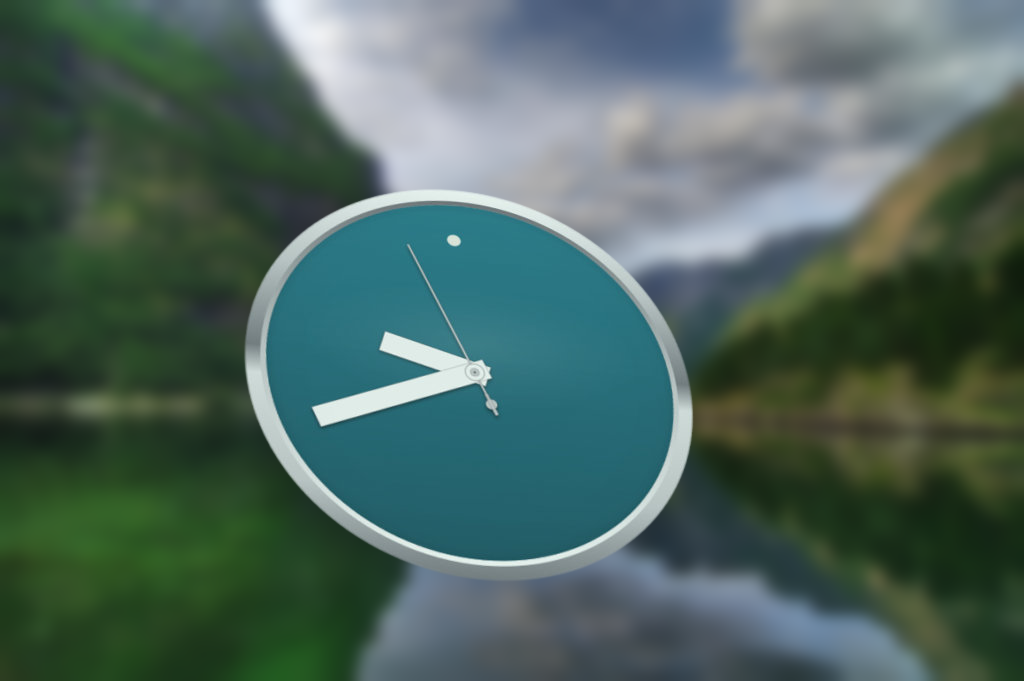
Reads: **9:41:57**
